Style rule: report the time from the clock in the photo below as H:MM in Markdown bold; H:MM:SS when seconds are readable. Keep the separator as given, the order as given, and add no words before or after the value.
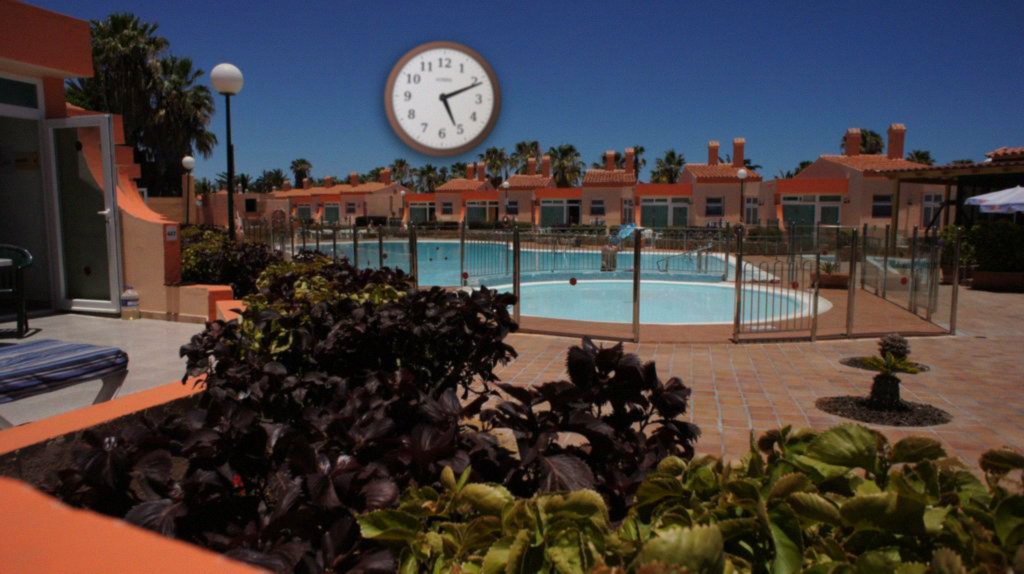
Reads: **5:11**
